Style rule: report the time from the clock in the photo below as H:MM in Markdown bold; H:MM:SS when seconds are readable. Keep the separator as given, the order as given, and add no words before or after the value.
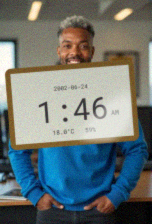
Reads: **1:46**
